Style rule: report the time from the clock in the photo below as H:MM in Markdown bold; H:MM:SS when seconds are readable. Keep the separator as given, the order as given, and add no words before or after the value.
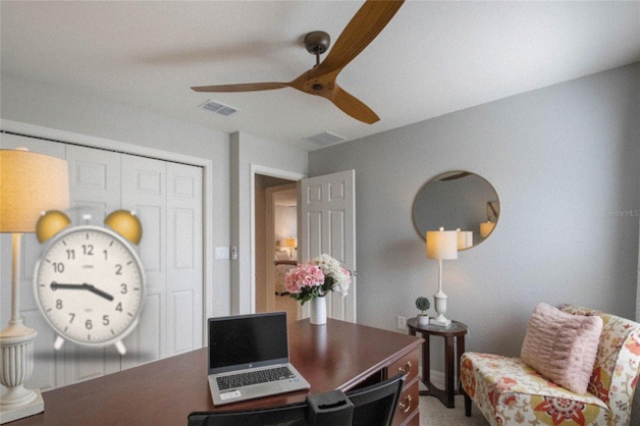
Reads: **3:45**
